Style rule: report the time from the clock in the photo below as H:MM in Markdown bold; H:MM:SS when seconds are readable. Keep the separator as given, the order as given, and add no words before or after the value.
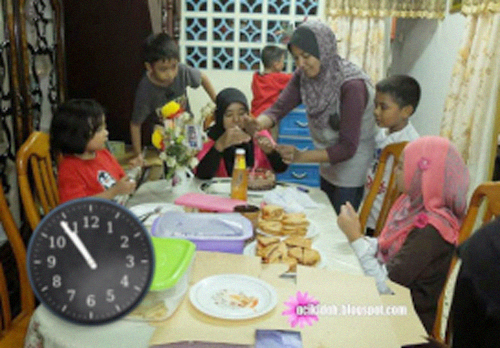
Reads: **10:54**
